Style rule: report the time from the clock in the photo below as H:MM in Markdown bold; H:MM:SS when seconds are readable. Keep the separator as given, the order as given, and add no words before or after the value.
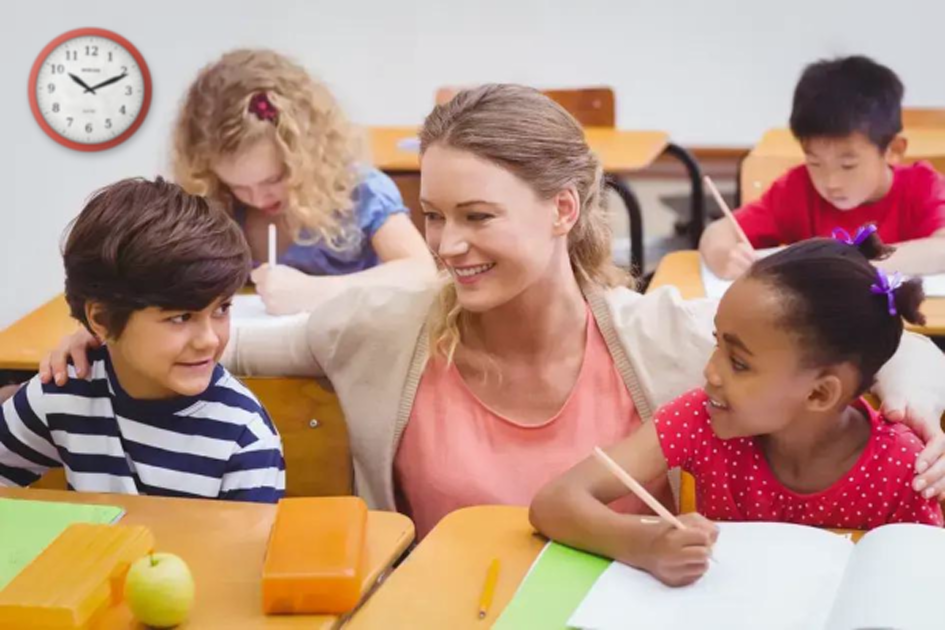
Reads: **10:11**
